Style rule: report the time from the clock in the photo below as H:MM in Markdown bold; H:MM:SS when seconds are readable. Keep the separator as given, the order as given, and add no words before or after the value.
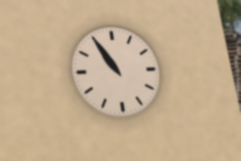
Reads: **10:55**
